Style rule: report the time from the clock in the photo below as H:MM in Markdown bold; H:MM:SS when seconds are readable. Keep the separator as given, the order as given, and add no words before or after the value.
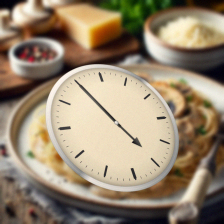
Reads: **4:55**
